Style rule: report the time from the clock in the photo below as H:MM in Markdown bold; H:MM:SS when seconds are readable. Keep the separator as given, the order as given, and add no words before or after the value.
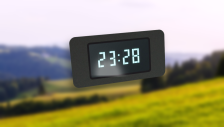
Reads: **23:28**
